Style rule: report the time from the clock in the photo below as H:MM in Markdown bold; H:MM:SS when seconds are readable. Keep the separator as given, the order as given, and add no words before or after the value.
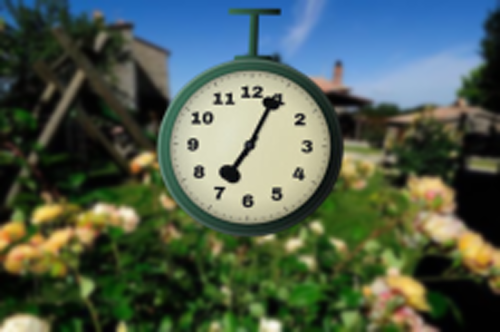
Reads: **7:04**
